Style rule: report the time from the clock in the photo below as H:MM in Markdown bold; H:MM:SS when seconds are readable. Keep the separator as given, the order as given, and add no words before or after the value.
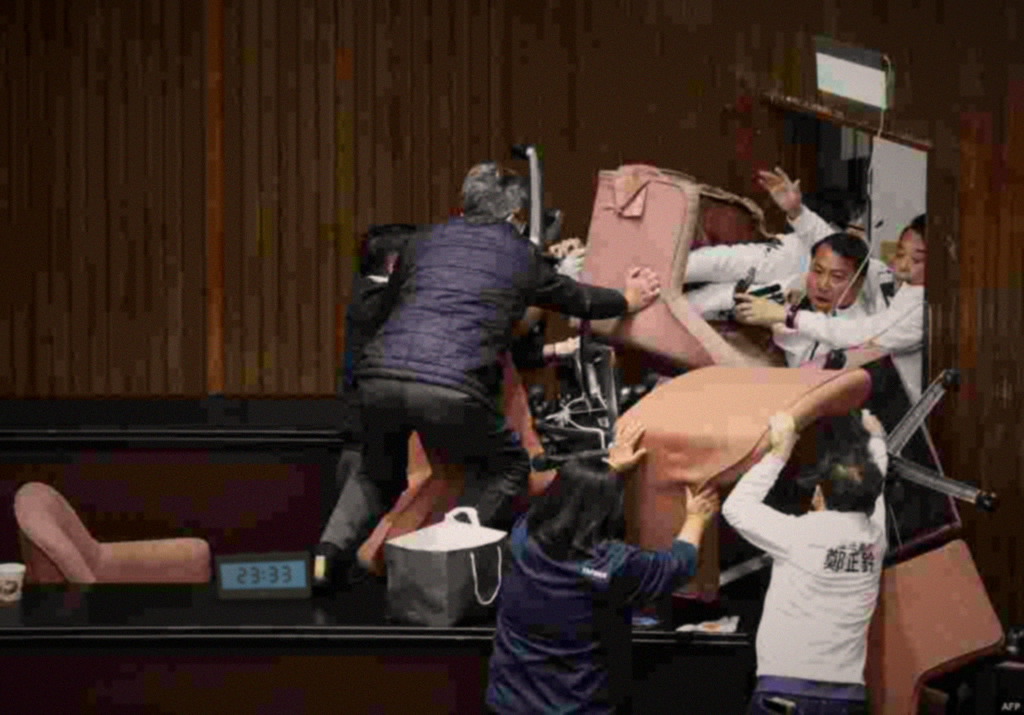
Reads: **23:33**
